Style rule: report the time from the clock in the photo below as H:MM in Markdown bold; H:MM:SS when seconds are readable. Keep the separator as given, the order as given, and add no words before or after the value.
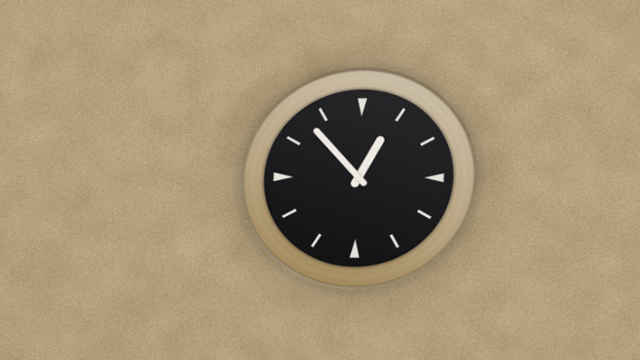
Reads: **12:53**
